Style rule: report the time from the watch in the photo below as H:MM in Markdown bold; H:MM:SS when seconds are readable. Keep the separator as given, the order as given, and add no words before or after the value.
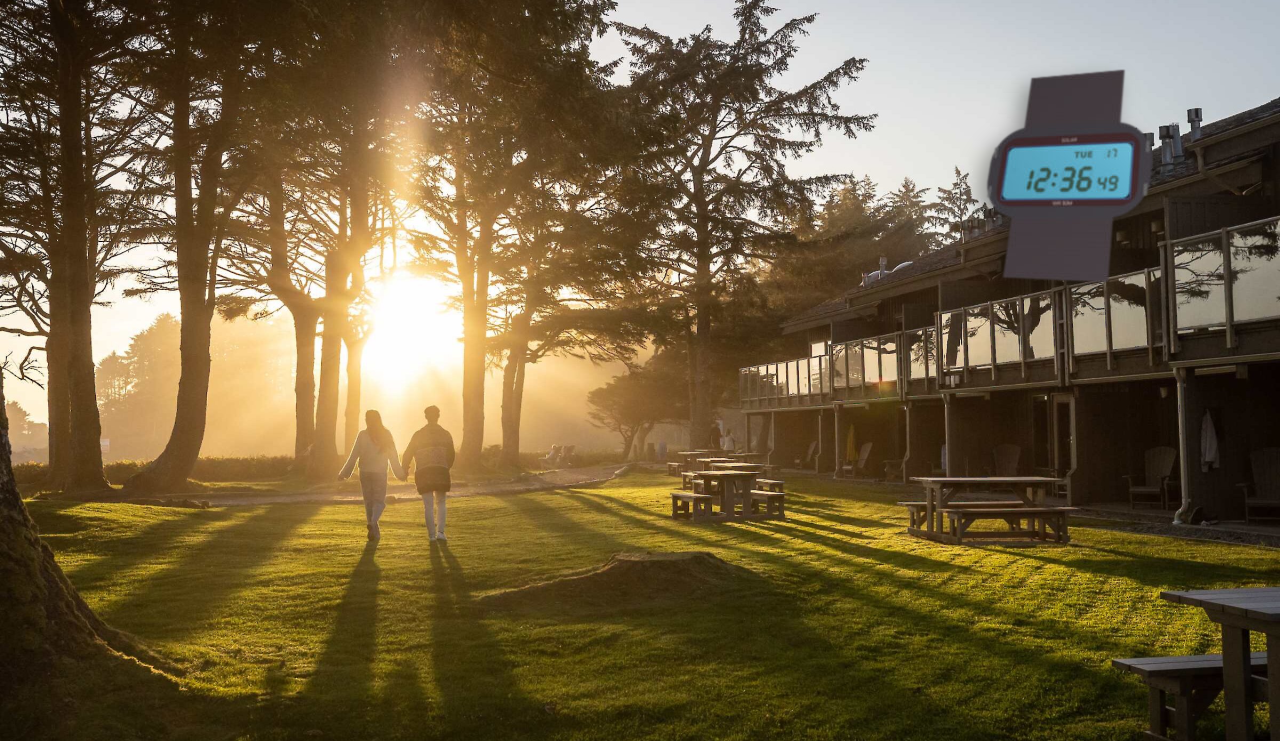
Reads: **12:36:49**
